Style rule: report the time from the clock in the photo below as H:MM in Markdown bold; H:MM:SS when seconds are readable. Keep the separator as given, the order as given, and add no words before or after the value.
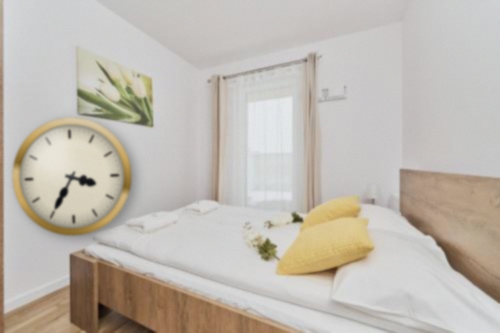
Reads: **3:35**
